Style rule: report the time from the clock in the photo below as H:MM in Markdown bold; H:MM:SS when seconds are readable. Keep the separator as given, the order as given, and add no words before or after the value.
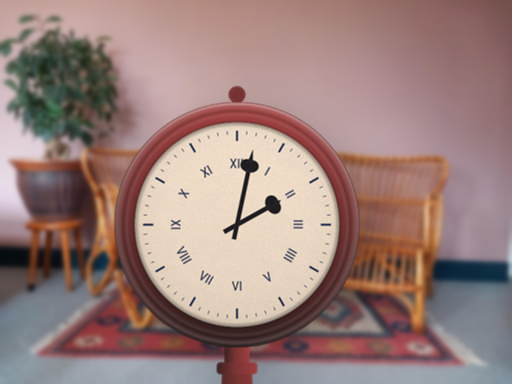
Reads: **2:02**
